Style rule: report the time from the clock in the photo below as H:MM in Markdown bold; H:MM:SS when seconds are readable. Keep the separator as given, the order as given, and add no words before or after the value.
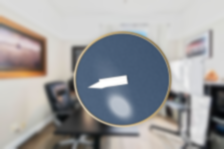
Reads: **8:43**
